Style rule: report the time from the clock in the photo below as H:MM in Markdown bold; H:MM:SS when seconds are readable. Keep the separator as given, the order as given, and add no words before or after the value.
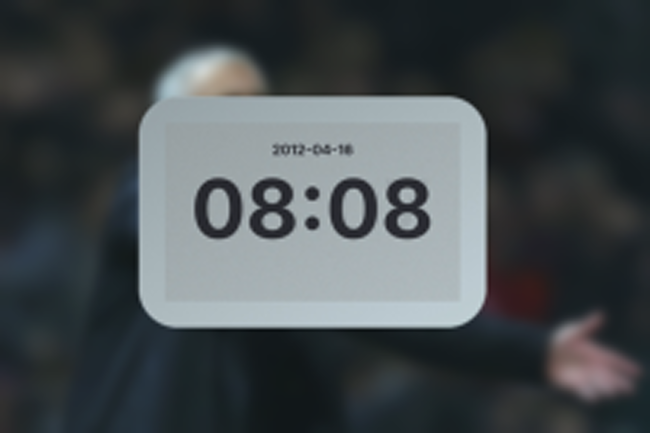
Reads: **8:08**
